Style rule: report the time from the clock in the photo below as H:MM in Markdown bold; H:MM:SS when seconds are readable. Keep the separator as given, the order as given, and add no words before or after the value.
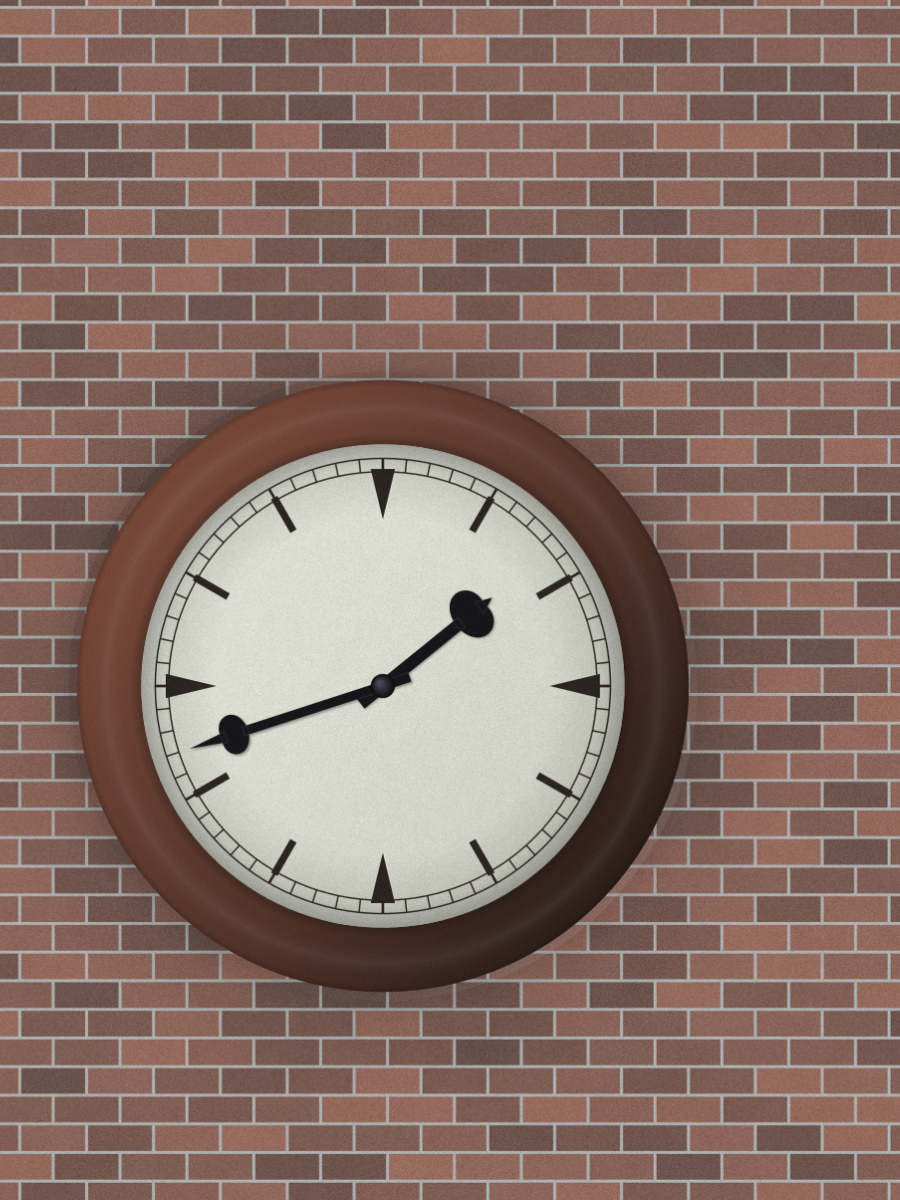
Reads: **1:42**
